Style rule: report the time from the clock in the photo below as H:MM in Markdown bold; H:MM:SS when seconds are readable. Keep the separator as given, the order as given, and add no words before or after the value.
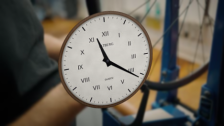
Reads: **11:21**
